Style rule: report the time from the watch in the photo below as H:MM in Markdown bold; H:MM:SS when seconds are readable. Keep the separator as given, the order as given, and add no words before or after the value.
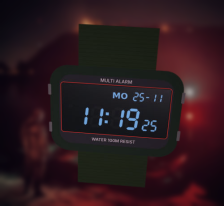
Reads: **11:19:25**
